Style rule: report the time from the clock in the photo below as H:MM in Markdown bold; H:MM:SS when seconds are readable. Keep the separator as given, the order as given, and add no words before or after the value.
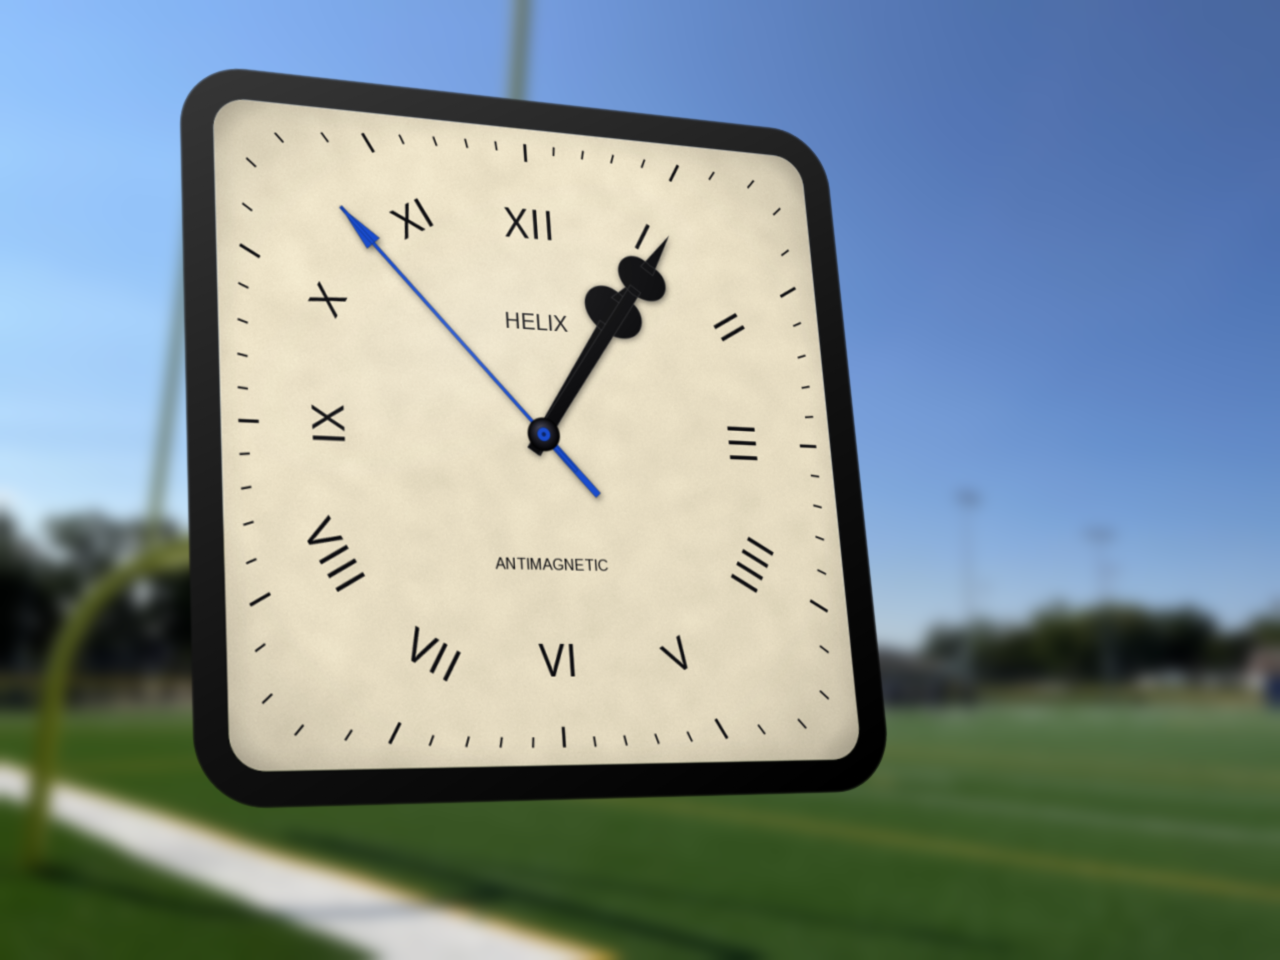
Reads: **1:05:53**
